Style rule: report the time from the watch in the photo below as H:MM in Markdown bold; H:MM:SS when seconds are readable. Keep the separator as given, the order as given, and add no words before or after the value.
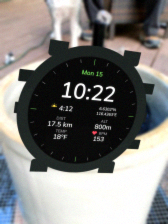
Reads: **10:22**
